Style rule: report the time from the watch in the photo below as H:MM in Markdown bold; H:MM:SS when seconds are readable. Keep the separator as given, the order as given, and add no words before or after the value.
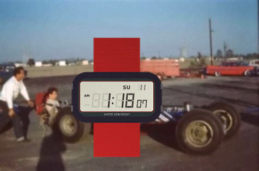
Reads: **1:18:07**
